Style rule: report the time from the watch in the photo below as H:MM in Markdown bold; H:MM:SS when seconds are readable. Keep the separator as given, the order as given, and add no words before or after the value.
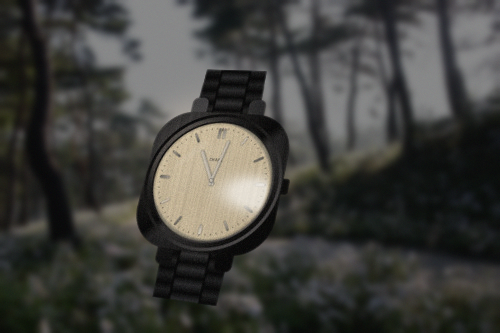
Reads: **11:02**
